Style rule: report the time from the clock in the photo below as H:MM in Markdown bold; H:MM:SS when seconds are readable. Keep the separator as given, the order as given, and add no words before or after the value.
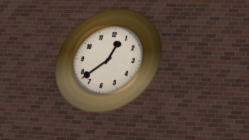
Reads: **12:38**
